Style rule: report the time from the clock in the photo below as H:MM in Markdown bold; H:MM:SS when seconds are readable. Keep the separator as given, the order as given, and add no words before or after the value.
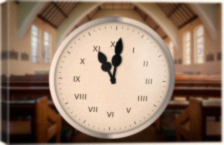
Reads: **11:01**
